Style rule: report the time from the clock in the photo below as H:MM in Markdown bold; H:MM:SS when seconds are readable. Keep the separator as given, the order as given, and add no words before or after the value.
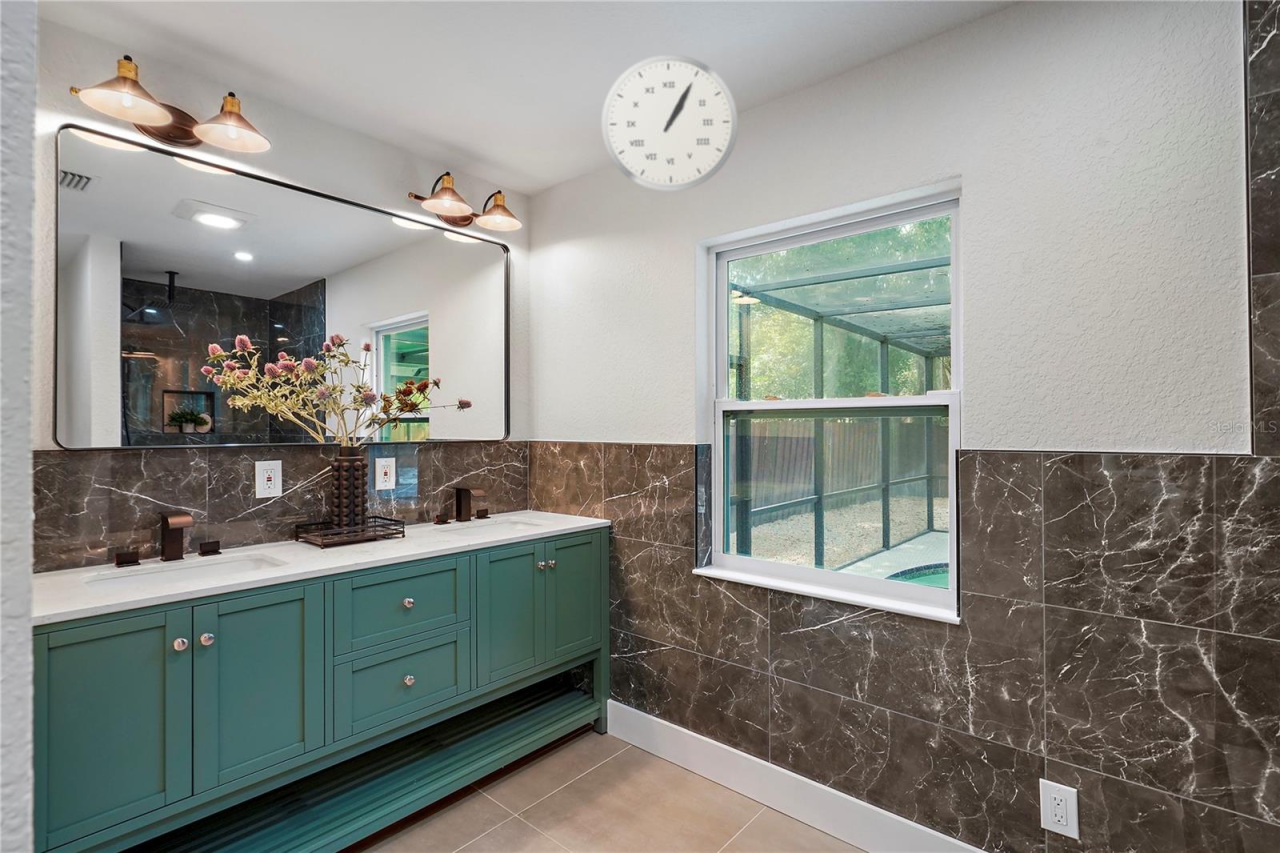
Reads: **1:05**
